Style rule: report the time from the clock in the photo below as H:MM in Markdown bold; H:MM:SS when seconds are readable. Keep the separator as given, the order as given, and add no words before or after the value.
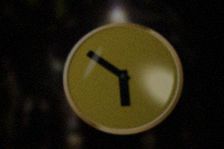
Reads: **5:51**
